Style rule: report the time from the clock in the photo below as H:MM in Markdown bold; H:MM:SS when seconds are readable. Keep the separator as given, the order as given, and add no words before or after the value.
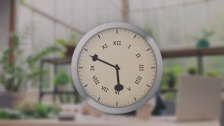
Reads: **5:49**
